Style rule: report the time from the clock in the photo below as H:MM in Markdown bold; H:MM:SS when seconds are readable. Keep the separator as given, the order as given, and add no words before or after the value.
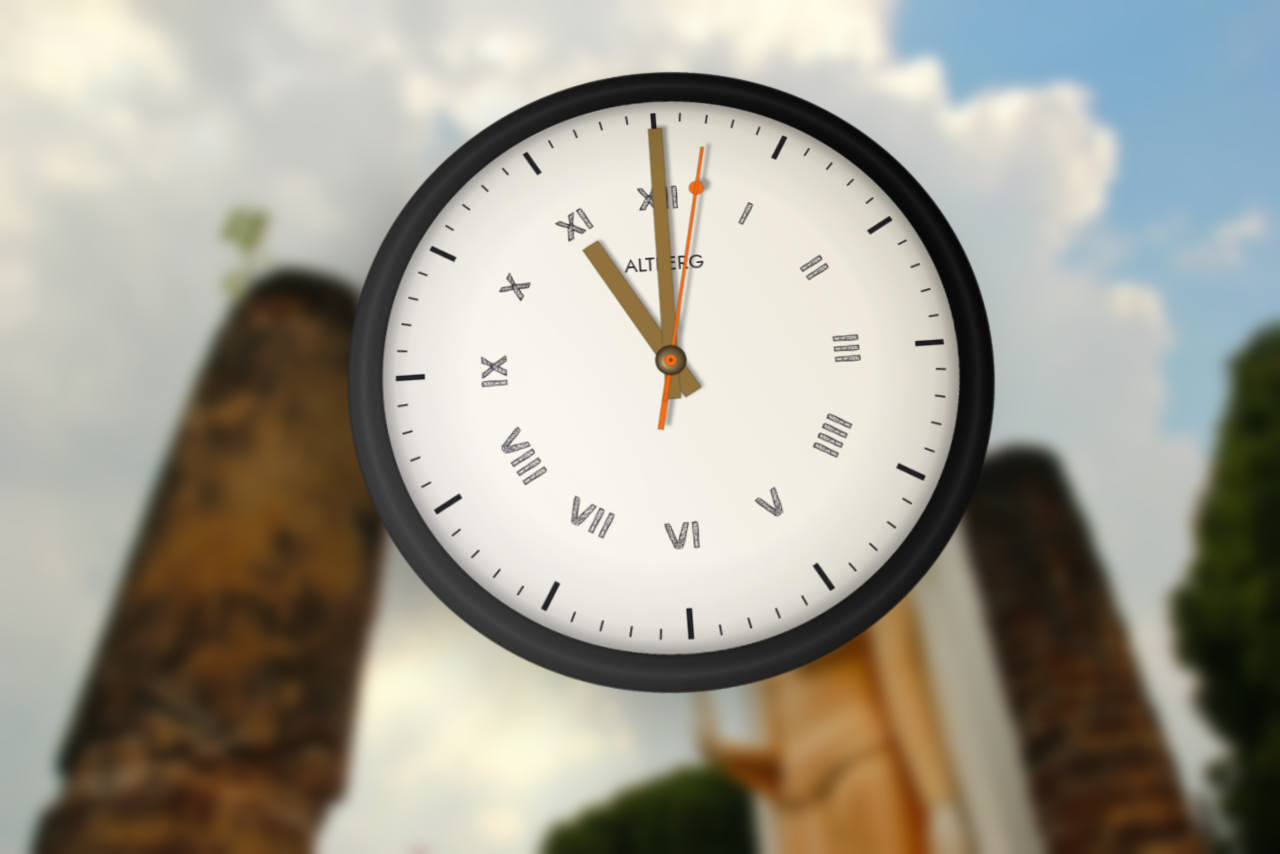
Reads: **11:00:02**
